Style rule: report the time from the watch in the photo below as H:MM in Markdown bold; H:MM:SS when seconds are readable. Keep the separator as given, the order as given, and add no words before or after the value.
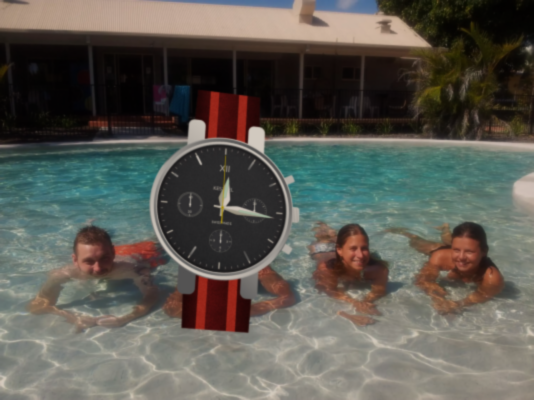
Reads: **12:16**
